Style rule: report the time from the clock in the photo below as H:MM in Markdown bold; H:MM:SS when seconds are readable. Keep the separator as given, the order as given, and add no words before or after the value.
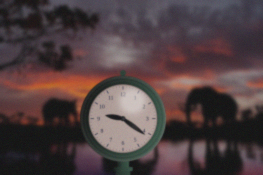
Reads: **9:21**
